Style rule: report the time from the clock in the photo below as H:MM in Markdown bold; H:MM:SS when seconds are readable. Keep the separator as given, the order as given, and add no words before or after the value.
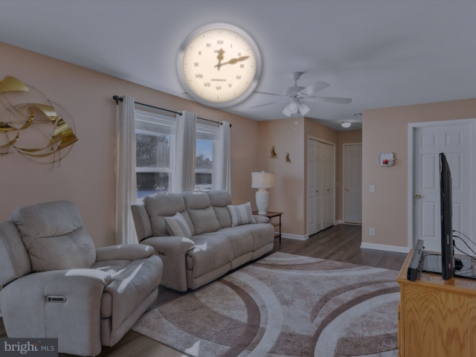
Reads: **12:12**
